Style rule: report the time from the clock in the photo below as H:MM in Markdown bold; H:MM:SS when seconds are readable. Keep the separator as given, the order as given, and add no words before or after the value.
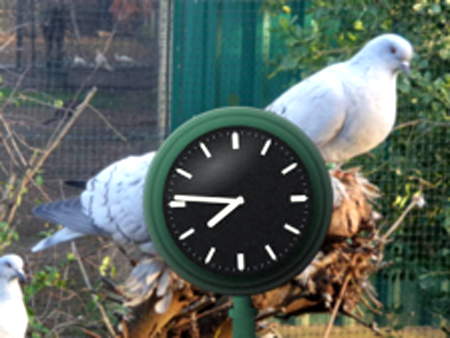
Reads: **7:46**
